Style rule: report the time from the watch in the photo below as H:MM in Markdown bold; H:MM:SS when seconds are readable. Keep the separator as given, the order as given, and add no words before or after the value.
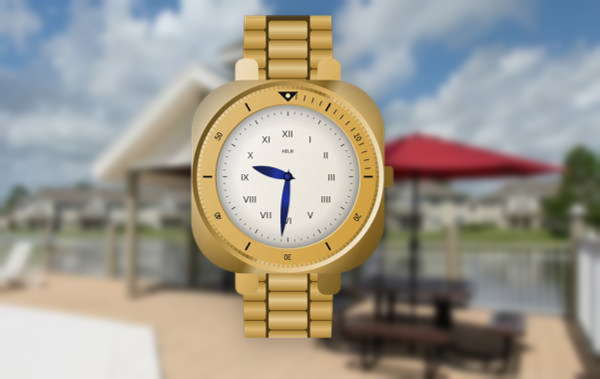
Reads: **9:31**
